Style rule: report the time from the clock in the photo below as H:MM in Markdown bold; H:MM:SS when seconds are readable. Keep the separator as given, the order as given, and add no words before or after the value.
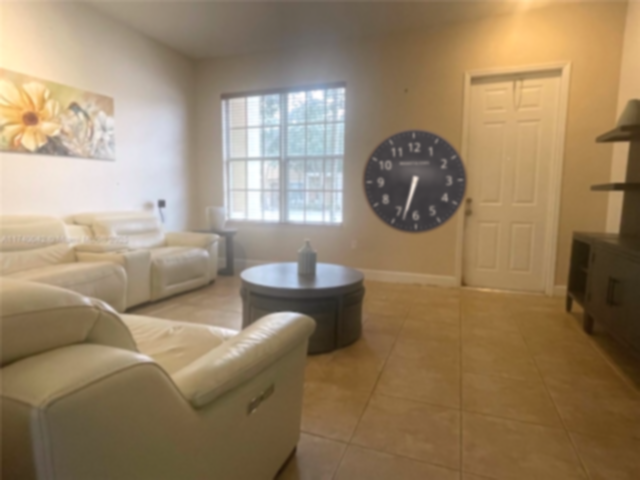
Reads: **6:33**
